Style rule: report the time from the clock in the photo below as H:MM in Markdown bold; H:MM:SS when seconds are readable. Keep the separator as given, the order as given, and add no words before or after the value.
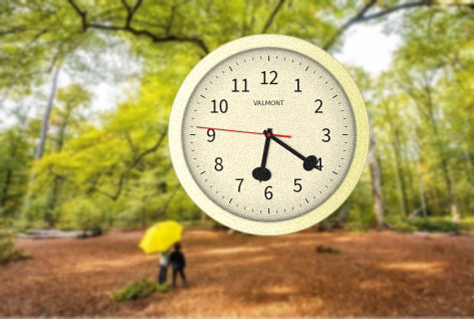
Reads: **6:20:46**
